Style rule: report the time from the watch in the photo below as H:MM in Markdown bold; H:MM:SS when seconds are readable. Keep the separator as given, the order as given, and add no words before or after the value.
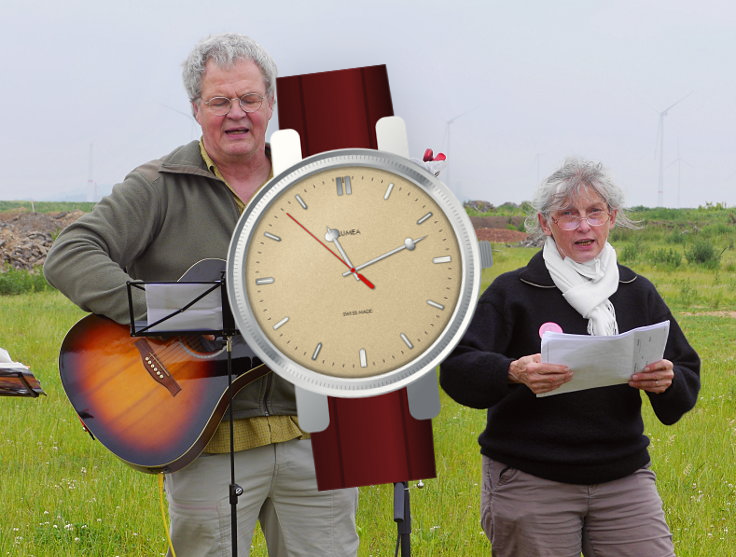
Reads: **11:11:53**
